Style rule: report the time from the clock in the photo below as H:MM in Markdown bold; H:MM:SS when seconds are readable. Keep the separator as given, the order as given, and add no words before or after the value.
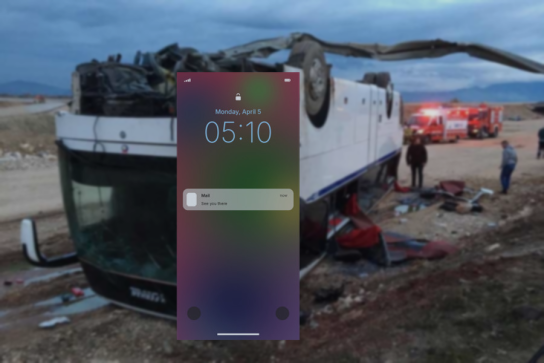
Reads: **5:10**
